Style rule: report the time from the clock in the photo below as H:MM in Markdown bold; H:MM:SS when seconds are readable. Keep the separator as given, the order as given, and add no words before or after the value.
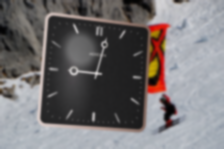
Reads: **9:02**
